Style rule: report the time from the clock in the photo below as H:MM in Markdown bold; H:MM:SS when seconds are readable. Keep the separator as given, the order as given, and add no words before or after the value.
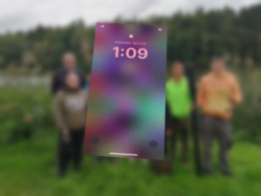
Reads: **1:09**
